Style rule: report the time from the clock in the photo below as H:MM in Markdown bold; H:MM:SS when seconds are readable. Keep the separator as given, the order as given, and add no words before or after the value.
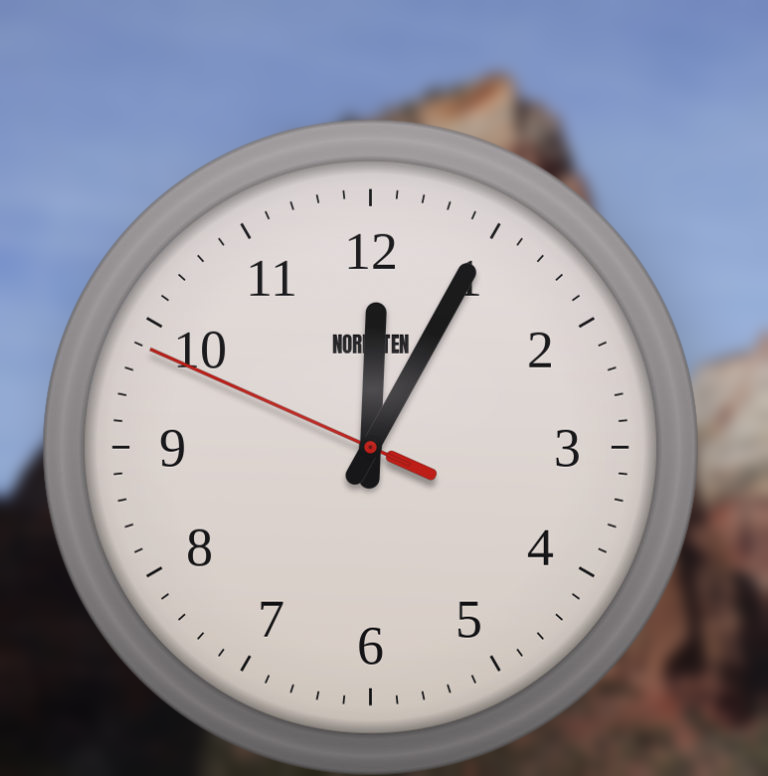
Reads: **12:04:49**
